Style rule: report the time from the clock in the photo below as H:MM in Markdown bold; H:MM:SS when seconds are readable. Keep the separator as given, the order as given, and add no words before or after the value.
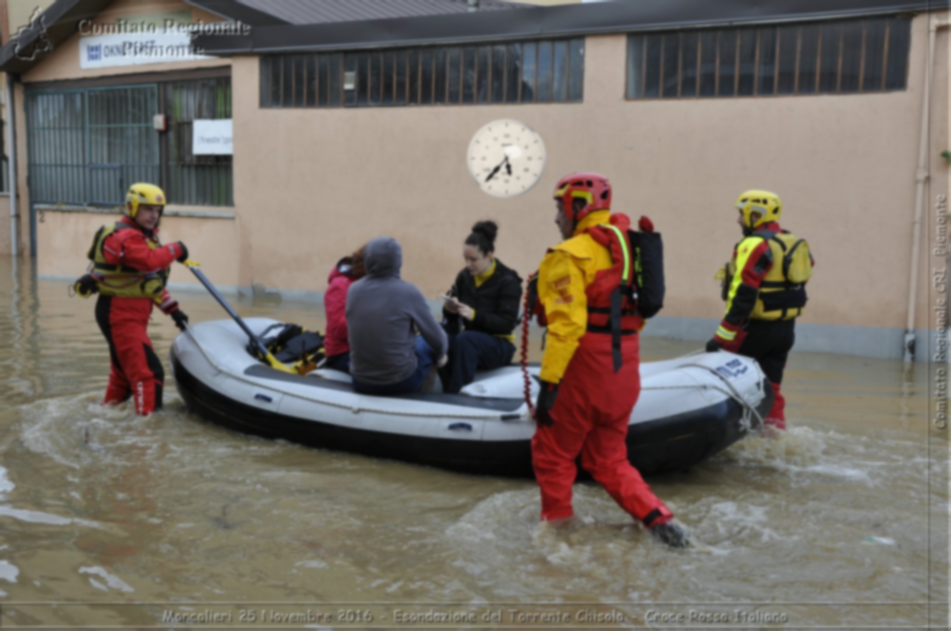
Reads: **5:37**
